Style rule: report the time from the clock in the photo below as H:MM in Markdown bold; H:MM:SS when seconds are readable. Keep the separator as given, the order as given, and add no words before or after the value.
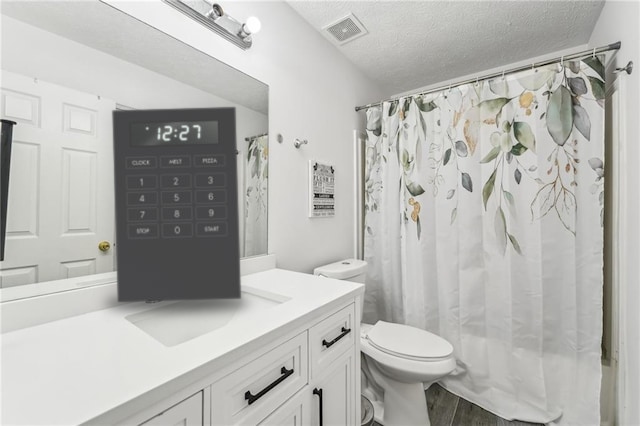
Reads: **12:27**
